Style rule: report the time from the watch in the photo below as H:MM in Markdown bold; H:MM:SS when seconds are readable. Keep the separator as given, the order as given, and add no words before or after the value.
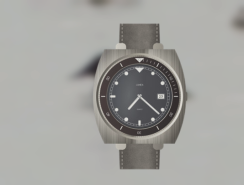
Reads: **7:22**
